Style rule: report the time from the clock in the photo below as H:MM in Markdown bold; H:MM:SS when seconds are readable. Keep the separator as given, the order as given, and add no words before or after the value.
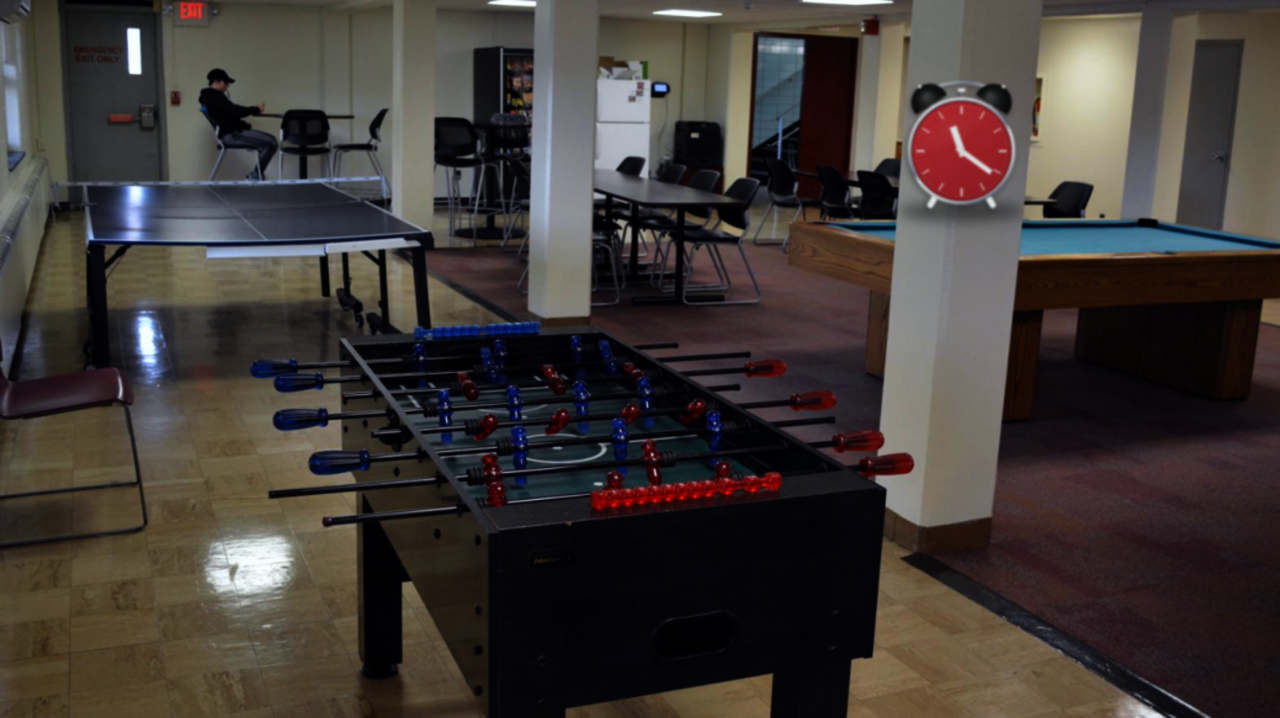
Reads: **11:21**
